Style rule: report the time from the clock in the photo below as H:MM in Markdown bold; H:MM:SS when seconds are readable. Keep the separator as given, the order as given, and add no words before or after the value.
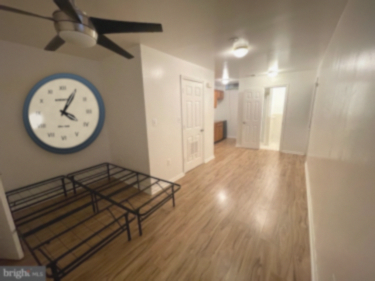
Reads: **4:05**
